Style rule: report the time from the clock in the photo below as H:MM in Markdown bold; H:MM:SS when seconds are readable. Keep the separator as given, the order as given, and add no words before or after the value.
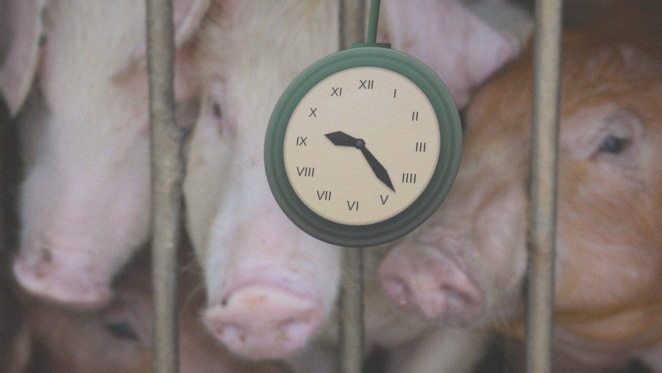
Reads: **9:23**
